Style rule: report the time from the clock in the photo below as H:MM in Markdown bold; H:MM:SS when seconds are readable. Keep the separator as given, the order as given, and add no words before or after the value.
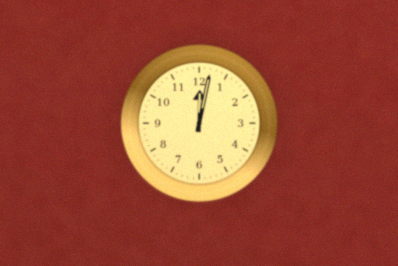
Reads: **12:02**
